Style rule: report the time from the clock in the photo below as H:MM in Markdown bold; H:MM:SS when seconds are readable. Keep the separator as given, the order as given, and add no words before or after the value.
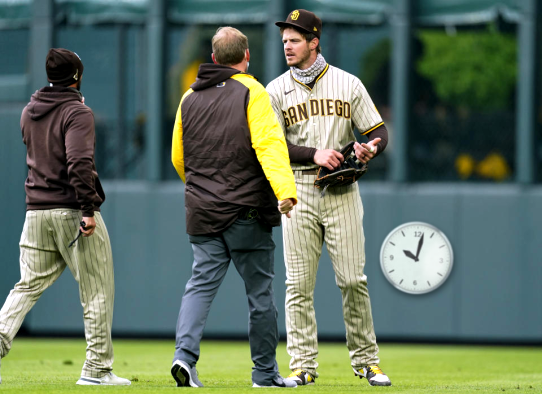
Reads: **10:02**
